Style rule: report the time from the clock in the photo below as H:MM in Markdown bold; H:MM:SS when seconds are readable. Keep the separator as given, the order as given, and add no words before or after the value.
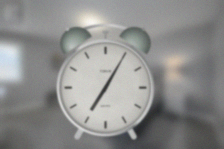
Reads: **7:05**
